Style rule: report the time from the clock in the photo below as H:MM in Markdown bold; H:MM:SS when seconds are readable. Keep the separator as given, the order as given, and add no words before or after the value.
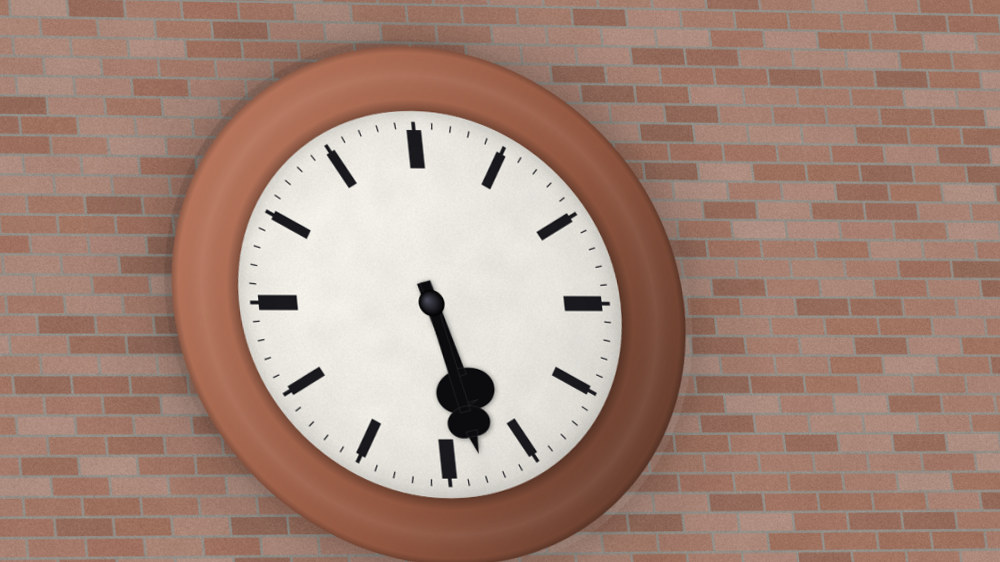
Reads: **5:28**
